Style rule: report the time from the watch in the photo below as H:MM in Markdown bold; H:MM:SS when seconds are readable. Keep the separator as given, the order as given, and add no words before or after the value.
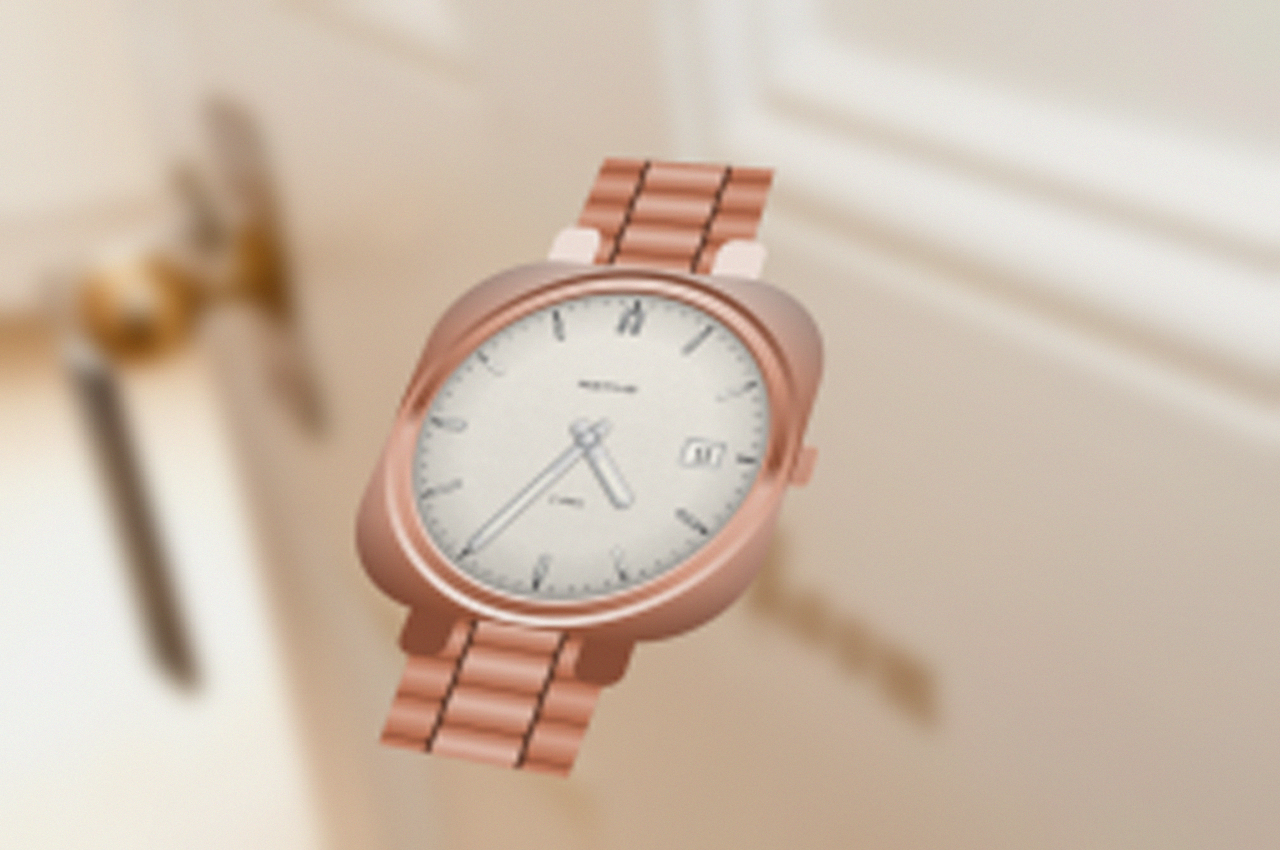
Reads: **4:35**
